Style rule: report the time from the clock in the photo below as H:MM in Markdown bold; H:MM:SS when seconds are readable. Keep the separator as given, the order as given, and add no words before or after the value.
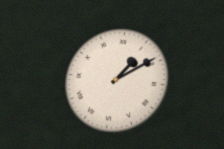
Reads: **1:09**
